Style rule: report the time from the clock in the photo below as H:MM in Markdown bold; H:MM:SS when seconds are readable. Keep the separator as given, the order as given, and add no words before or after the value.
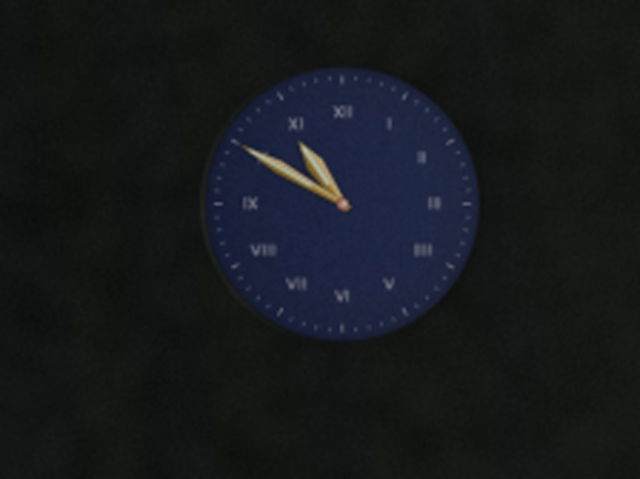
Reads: **10:50**
